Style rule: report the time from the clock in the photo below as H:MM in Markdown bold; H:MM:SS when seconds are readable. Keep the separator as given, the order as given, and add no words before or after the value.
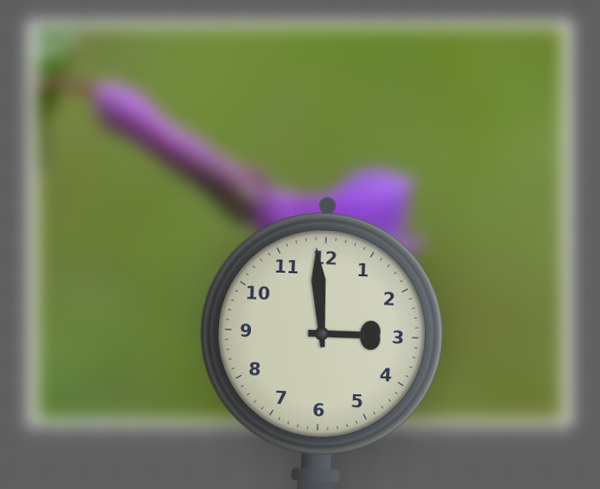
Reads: **2:59**
